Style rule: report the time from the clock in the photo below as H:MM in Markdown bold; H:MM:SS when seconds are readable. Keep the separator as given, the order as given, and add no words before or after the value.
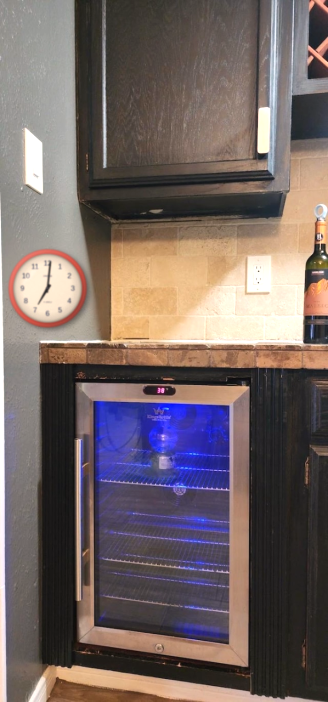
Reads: **7:01**
